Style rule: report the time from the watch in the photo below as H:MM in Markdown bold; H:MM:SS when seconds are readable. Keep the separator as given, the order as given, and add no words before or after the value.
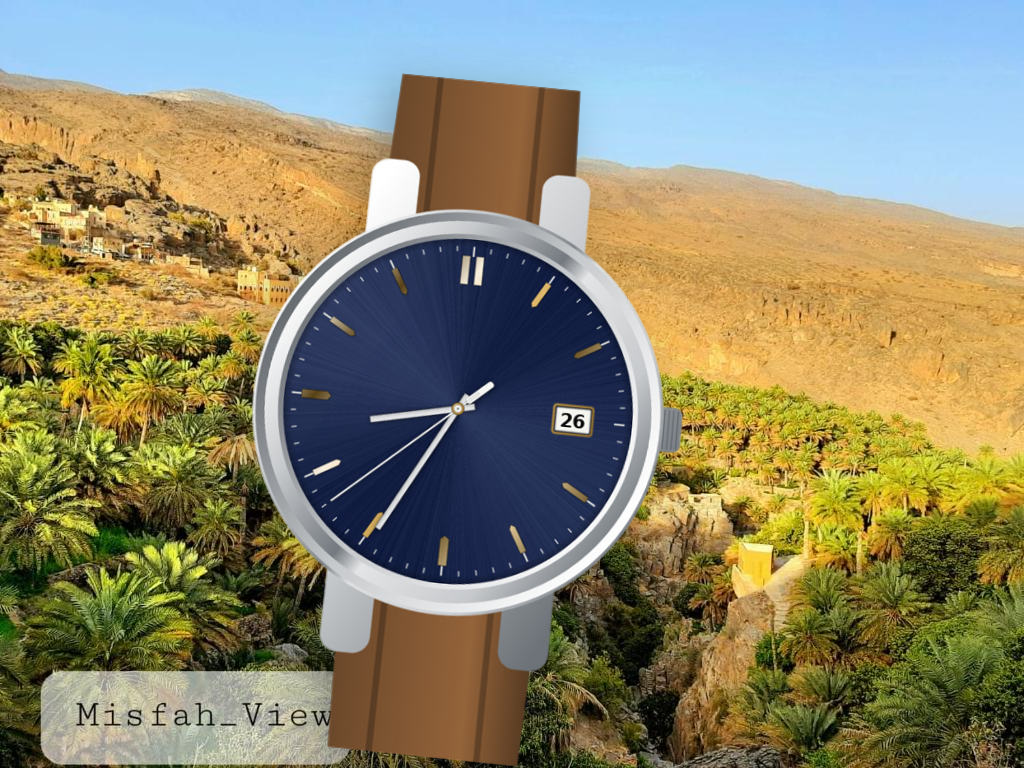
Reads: **8:34:38**
